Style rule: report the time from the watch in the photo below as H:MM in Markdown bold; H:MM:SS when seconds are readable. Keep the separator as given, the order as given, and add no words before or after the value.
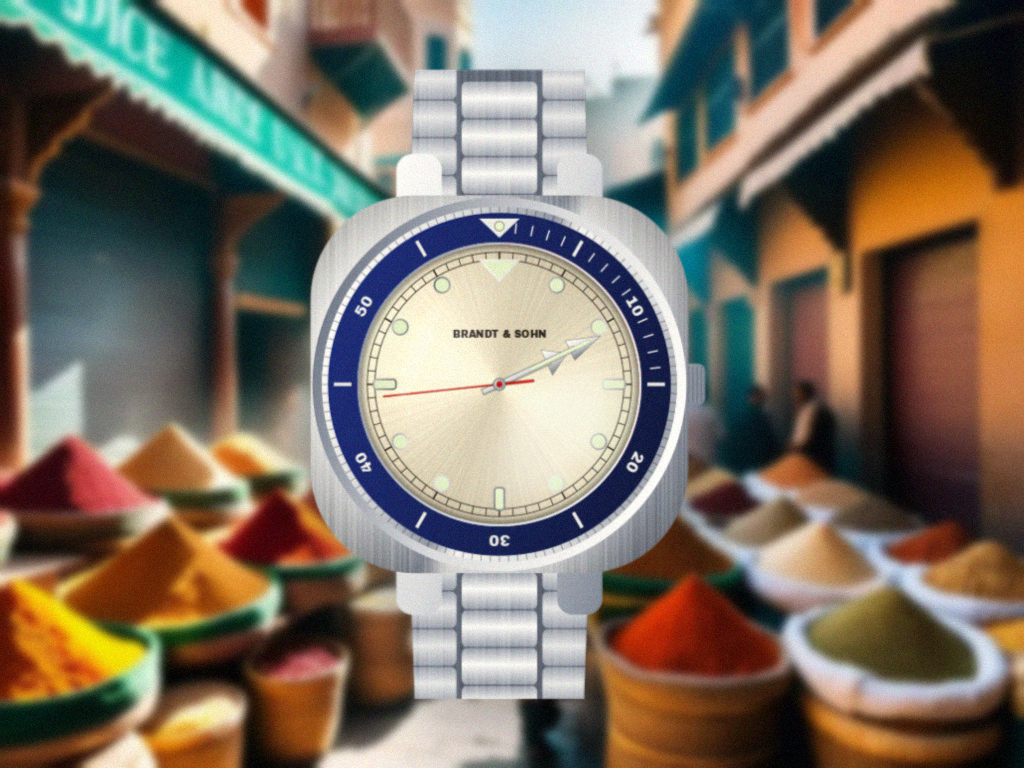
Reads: **2:10:44**
